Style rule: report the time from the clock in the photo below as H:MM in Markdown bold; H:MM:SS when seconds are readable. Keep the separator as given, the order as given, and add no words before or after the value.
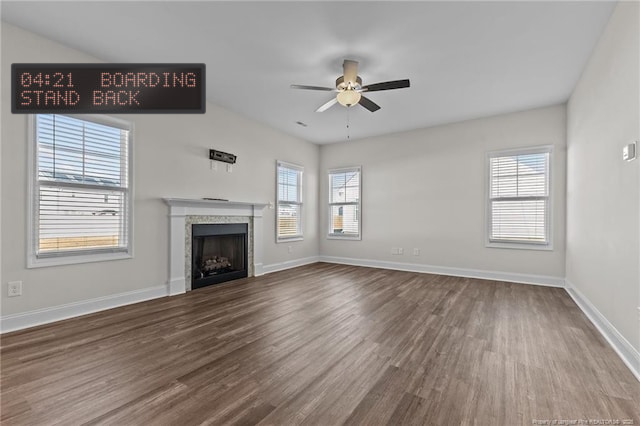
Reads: **4:21**
